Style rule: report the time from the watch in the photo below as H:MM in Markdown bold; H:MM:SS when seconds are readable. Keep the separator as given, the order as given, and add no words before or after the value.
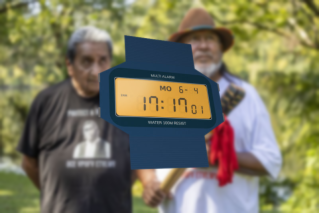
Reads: **17:17:01**
